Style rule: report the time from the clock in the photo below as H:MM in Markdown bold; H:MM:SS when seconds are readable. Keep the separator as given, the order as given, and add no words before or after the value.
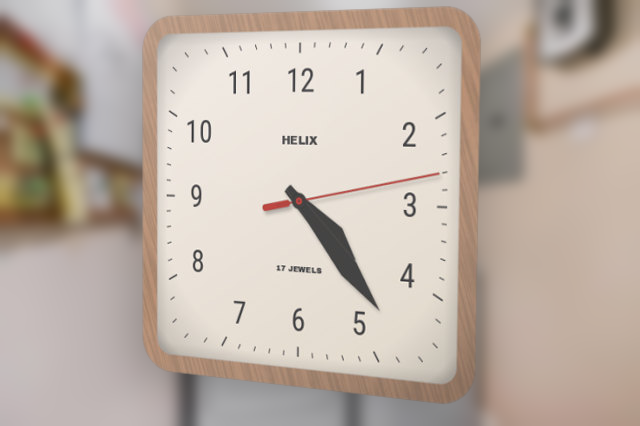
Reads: **4:23:13**
